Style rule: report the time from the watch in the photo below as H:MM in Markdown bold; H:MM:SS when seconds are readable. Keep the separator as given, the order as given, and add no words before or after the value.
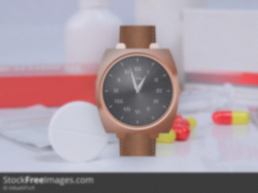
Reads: **12:57**
